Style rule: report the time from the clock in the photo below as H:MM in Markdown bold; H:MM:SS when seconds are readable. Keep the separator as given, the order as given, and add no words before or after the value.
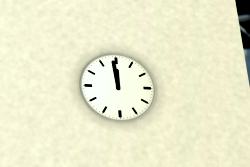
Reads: **11:59**
